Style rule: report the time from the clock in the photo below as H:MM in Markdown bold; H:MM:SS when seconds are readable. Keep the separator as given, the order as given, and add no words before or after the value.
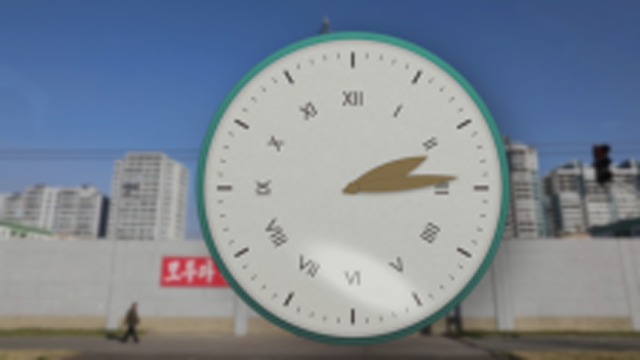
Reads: **2:14**
